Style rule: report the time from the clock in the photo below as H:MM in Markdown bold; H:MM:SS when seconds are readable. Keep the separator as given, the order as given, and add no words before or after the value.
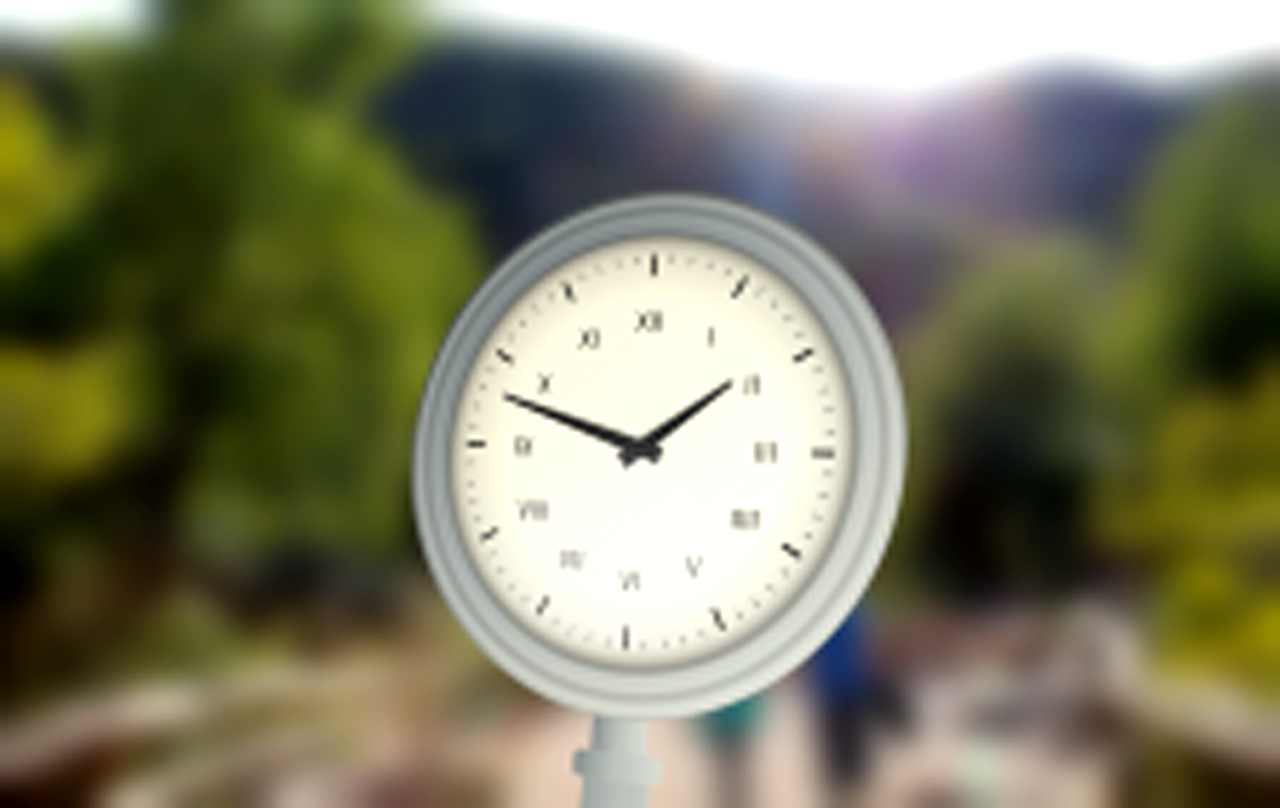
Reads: **1:48**
